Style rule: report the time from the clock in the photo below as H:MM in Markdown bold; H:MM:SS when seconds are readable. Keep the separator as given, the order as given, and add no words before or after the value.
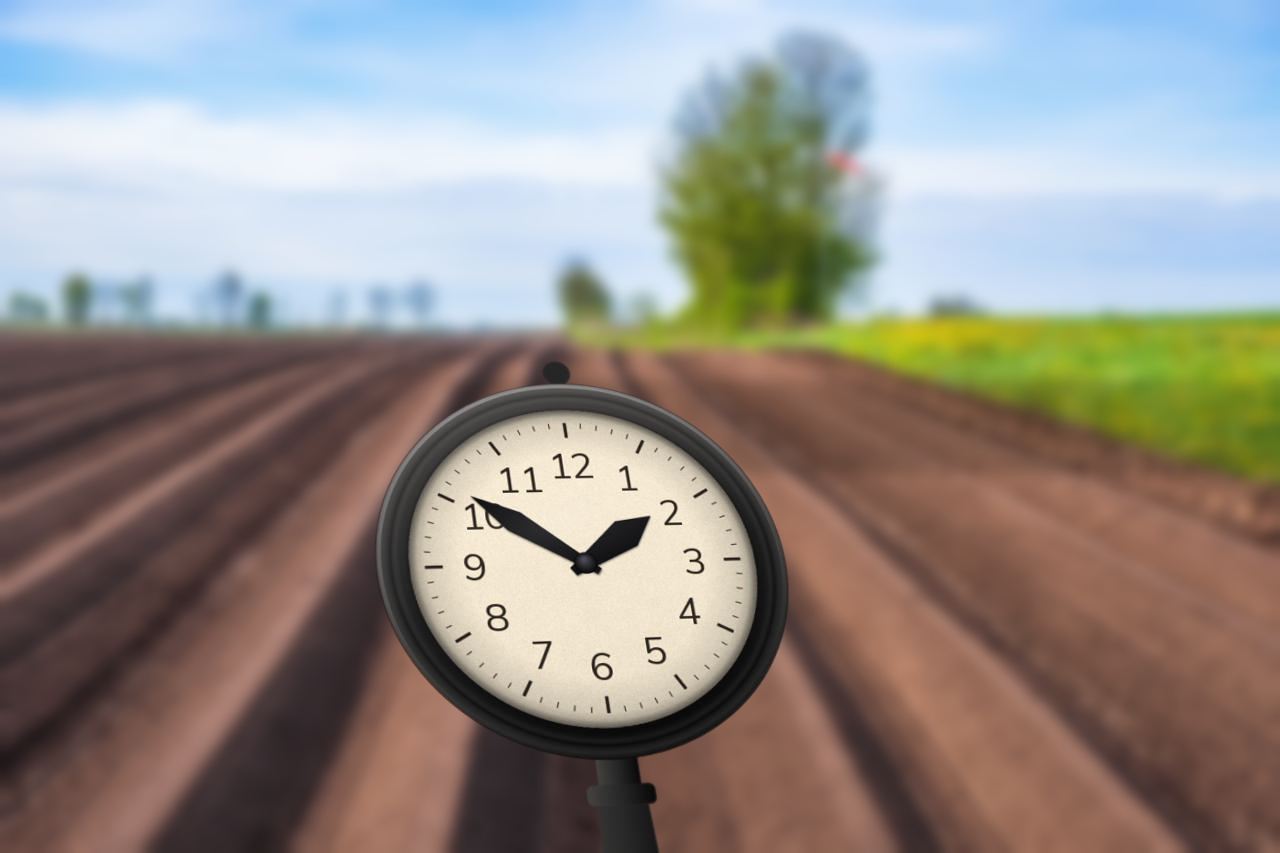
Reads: **1:51**
